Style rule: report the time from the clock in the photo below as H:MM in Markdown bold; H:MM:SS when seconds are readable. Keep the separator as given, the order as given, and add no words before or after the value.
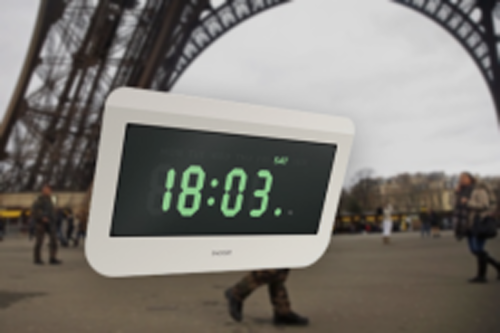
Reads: **18:03**
